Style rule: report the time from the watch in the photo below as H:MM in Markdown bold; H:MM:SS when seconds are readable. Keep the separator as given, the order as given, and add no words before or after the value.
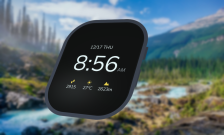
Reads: **8:56**
